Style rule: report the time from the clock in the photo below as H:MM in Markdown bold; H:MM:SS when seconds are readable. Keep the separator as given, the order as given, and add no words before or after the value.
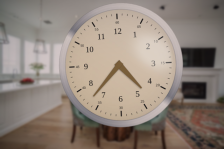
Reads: **4:37**
